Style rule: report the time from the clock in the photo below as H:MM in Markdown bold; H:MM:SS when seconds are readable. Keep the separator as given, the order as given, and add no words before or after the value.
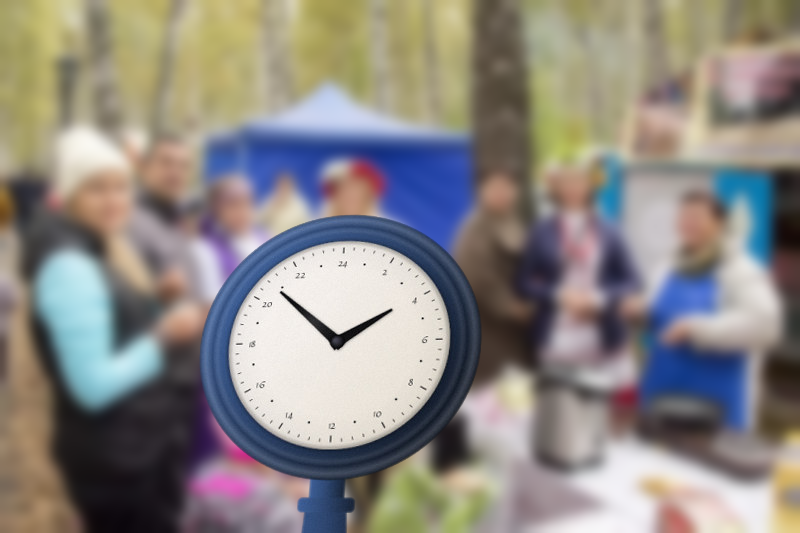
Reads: **3:52**
